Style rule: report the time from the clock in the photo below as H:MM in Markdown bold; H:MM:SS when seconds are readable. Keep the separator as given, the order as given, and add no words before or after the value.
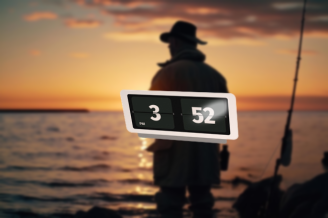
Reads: **3:52**
